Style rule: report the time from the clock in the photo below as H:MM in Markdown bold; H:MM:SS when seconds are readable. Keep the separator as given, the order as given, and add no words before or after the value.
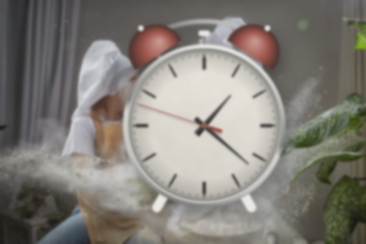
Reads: **1:21:48**
